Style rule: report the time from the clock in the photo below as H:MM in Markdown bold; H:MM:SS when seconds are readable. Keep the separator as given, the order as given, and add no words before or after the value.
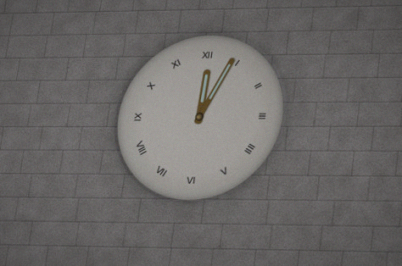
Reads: **12:04**
